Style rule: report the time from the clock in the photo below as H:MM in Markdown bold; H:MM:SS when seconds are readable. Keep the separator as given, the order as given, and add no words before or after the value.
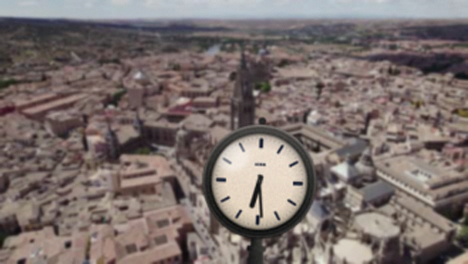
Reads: **6:29**
